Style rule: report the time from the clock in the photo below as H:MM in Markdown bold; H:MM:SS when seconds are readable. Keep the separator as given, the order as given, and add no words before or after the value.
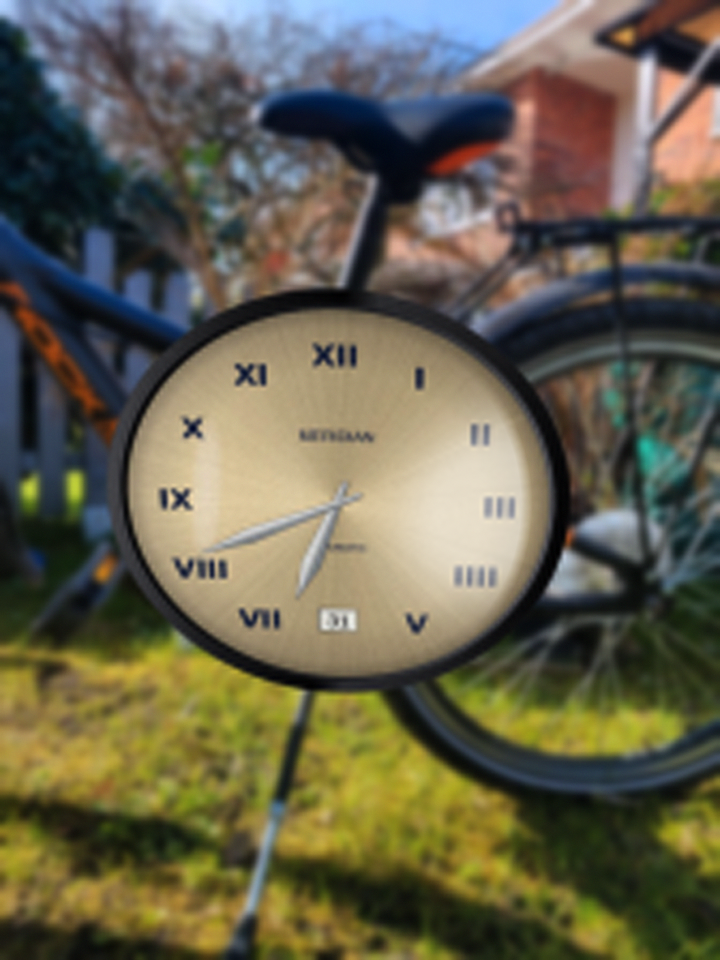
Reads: **6:41**
